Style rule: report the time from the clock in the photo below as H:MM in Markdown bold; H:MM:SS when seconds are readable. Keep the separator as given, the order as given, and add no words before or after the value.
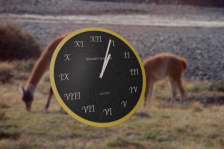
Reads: **1:04**
